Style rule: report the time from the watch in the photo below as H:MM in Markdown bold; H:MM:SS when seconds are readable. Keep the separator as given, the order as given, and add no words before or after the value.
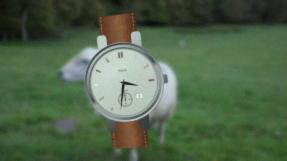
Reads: **3:32**
